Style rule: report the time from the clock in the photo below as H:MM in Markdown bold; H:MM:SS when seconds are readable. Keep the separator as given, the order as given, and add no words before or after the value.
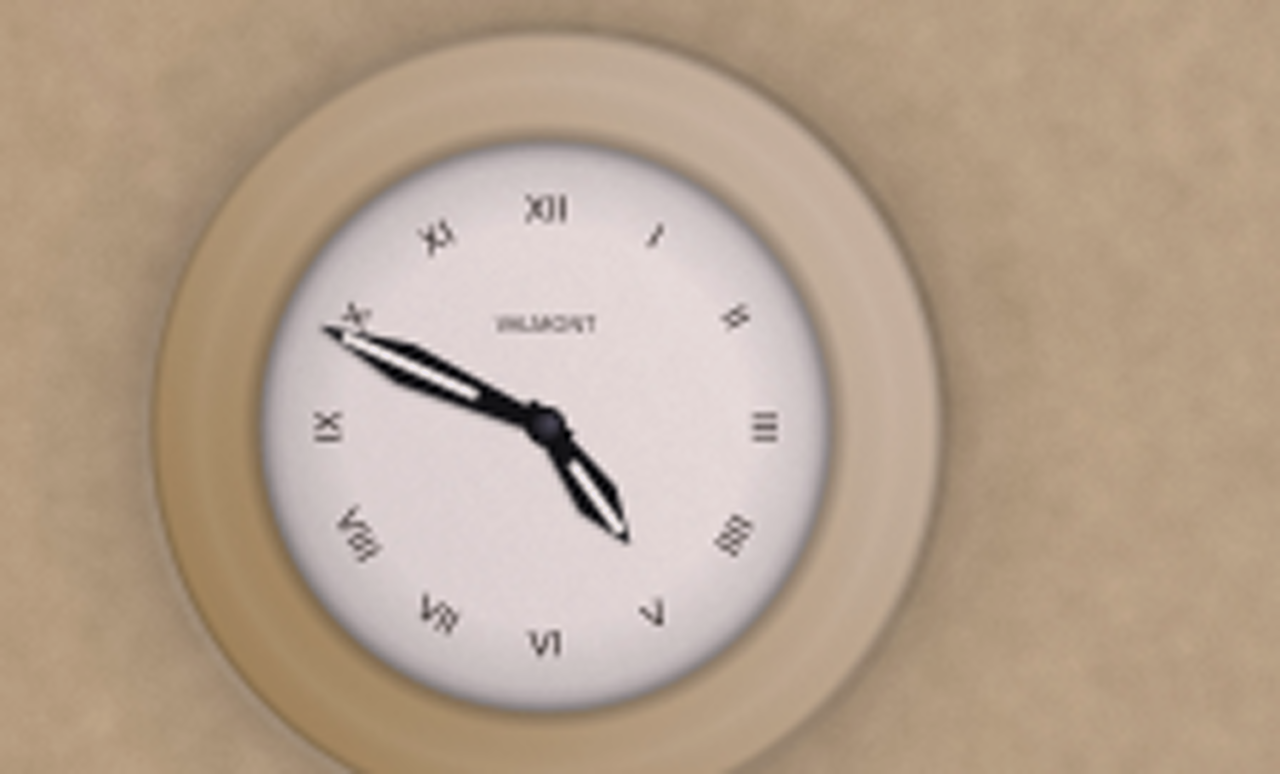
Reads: **4:49**
